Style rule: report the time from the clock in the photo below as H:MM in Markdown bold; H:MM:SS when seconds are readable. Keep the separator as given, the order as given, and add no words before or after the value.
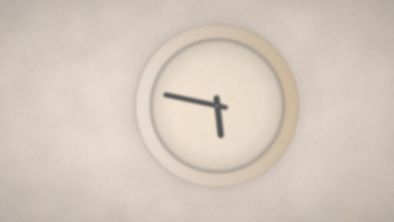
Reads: **5:47**
